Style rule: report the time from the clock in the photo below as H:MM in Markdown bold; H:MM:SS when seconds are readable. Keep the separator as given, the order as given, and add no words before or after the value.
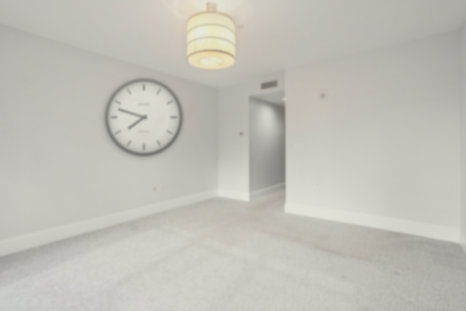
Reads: **7:48**
